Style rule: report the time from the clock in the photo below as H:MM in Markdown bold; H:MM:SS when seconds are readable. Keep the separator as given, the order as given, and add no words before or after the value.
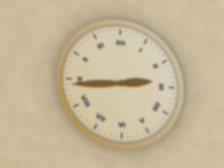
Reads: **2:44**
